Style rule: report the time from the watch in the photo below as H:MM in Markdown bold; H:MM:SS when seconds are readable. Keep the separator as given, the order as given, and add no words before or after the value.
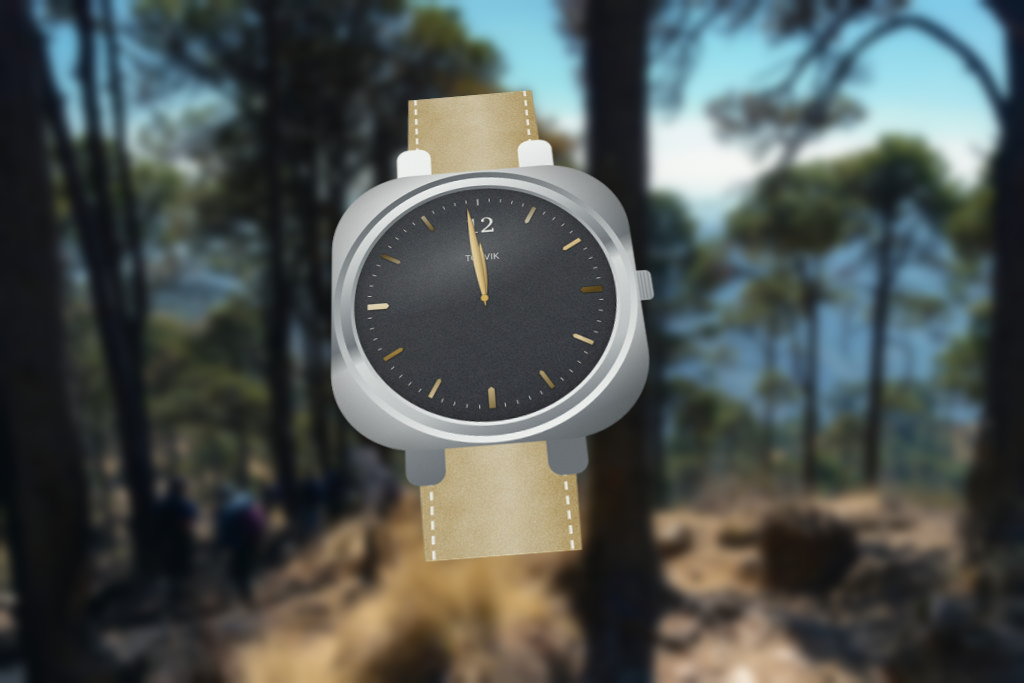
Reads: **11:59**
